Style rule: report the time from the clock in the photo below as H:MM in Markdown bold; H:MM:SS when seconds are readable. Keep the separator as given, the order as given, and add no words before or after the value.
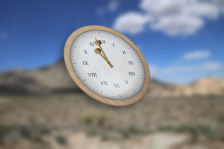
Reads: **10:58**
